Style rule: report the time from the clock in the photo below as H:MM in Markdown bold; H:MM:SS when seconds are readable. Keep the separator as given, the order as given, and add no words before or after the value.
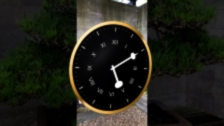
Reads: **5:10**
